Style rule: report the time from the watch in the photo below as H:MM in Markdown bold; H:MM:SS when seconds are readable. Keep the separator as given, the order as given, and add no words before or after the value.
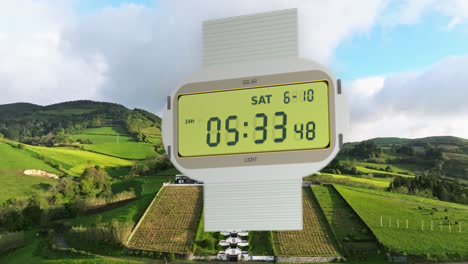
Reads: **5:33:48**
